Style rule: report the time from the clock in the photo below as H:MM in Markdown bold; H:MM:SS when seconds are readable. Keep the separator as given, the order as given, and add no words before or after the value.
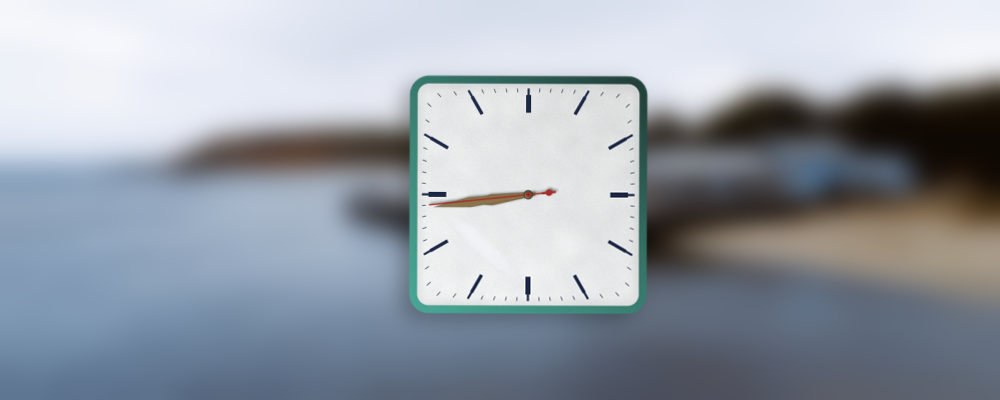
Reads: **8:43:44**
